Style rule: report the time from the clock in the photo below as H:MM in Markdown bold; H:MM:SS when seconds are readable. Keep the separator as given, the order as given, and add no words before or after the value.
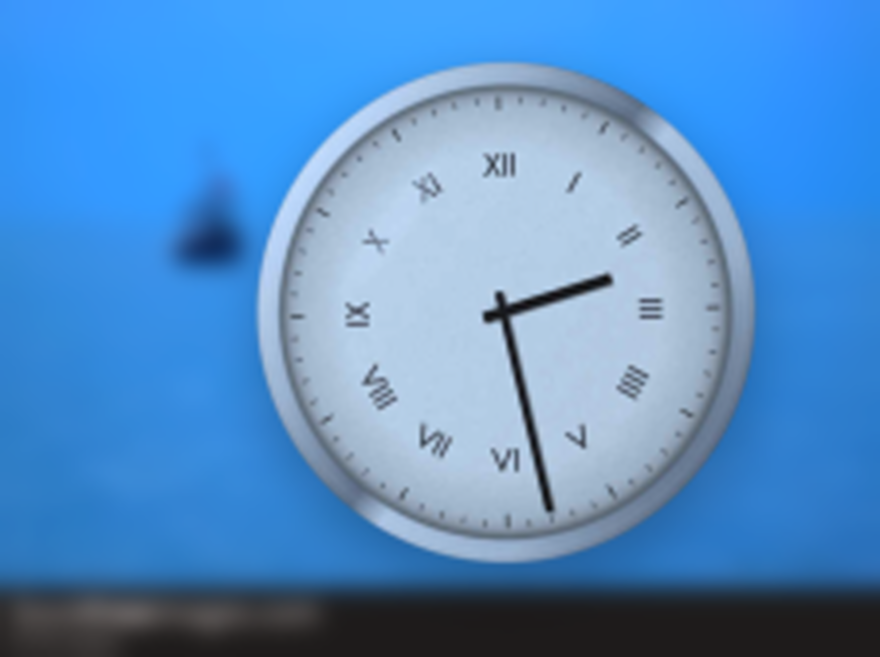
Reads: **2:28**
